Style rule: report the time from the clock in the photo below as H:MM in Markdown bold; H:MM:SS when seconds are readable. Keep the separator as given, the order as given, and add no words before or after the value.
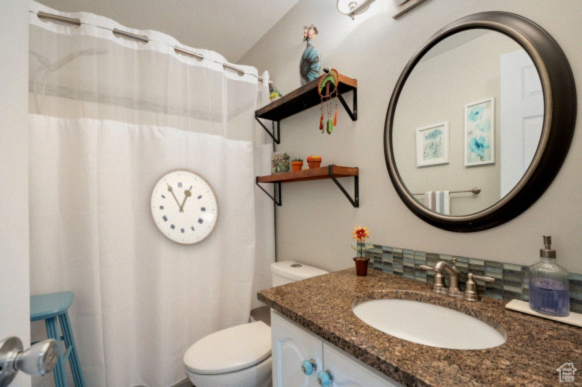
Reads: **12:55**
